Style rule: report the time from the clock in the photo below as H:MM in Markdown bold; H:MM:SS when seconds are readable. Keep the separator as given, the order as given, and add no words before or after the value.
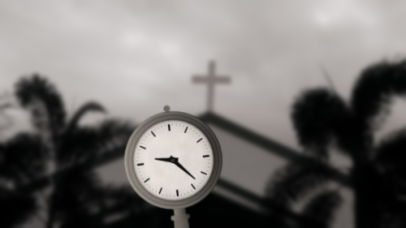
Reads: **9:23**
